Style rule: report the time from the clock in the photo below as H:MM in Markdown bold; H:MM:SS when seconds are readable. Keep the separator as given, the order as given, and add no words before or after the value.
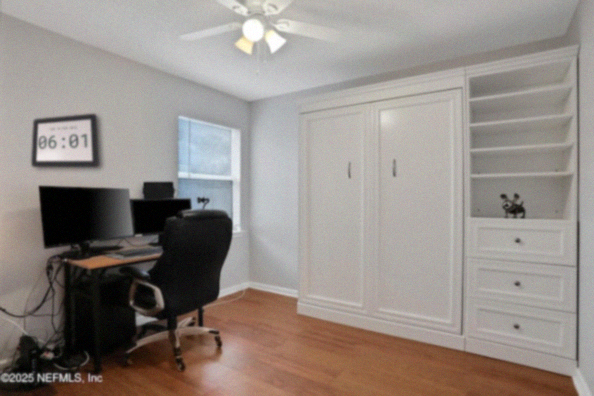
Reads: **6:01**
